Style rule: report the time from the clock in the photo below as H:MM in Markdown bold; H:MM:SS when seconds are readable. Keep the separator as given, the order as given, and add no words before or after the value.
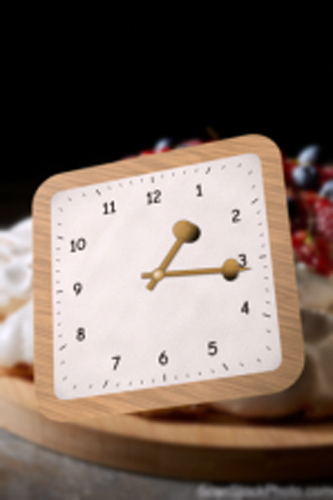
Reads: **1:16**
